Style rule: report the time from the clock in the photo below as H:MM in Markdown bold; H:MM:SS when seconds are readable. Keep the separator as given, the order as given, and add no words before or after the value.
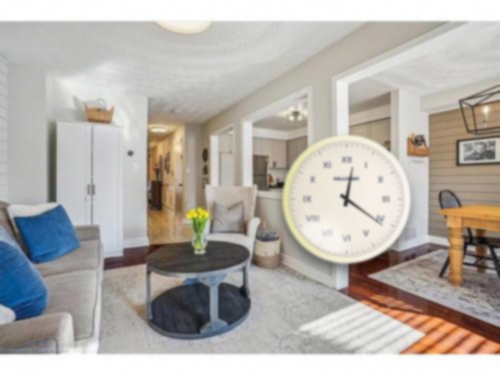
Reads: **12:21**
